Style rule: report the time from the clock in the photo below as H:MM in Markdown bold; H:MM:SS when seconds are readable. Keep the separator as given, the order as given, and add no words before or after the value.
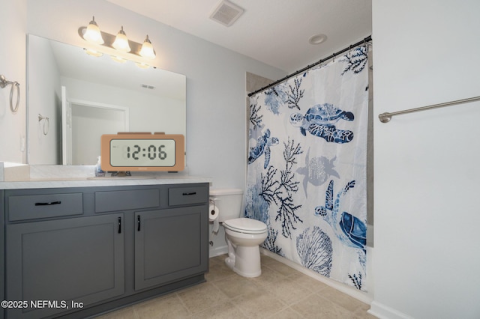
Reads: **12:06**
